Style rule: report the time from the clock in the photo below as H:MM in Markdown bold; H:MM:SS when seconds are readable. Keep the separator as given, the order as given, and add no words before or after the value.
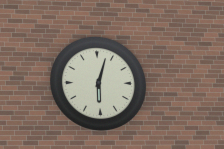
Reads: **6:03**
